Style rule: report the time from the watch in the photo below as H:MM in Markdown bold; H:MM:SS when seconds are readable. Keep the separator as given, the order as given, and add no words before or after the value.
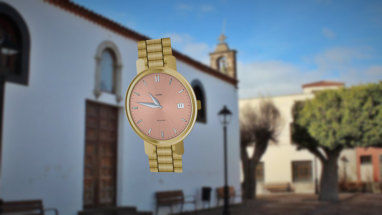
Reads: **10:47**
